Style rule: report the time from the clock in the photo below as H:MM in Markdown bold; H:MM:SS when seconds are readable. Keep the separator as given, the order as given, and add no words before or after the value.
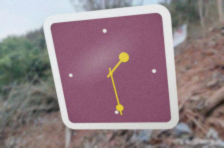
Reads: **1:29**
